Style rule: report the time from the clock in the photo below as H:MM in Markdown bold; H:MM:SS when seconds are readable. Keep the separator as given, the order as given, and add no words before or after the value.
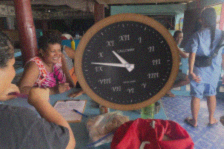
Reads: **10:47**
